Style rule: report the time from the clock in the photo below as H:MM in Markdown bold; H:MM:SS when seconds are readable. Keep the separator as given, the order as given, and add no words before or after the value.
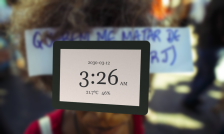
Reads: **3:26**
